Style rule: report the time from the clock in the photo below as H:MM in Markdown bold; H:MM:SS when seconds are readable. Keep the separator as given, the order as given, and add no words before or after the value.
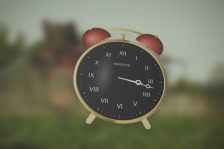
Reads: **3:17**
